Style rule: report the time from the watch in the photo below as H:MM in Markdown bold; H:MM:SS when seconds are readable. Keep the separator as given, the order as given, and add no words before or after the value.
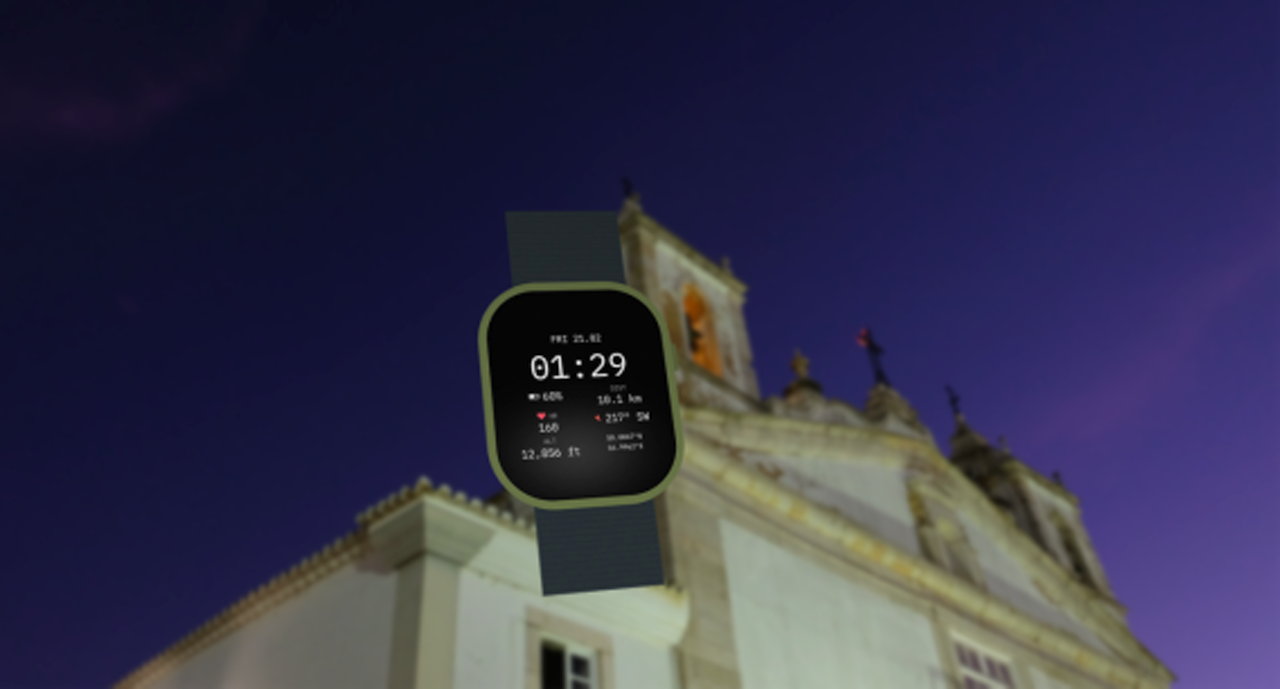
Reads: **1:29**
